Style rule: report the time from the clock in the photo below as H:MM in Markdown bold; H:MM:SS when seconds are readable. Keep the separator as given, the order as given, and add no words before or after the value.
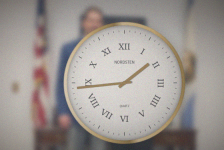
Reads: **1:44**
